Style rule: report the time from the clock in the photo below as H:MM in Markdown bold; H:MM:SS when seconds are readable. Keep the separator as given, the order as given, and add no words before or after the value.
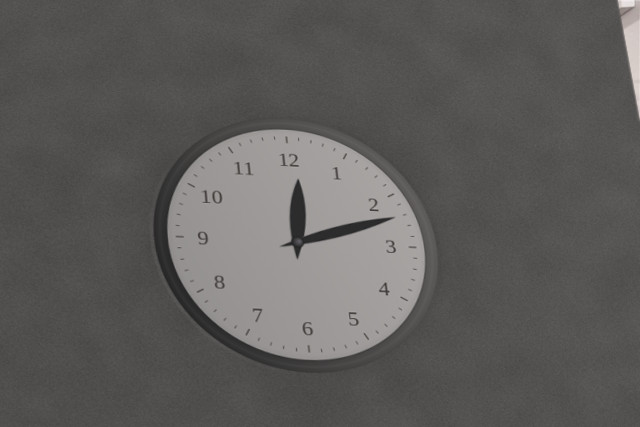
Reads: **12:12**
